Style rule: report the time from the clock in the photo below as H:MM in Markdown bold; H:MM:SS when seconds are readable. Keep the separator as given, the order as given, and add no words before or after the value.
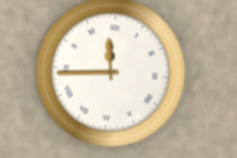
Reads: **11:44**
